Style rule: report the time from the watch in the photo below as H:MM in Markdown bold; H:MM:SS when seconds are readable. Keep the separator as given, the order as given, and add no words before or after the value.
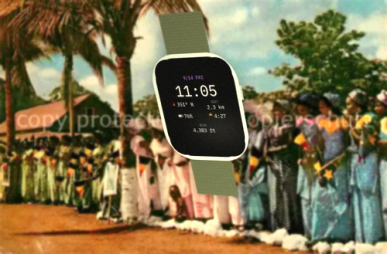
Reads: **11:05**
